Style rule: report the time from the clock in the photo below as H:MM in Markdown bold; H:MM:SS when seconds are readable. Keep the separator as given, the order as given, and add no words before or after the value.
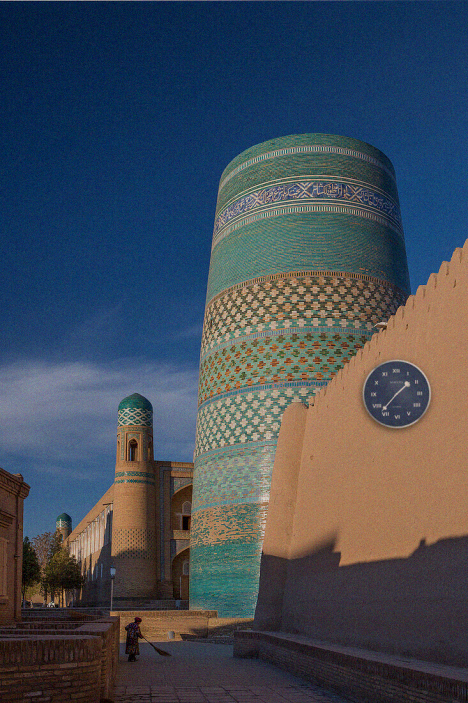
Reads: **1:37**
